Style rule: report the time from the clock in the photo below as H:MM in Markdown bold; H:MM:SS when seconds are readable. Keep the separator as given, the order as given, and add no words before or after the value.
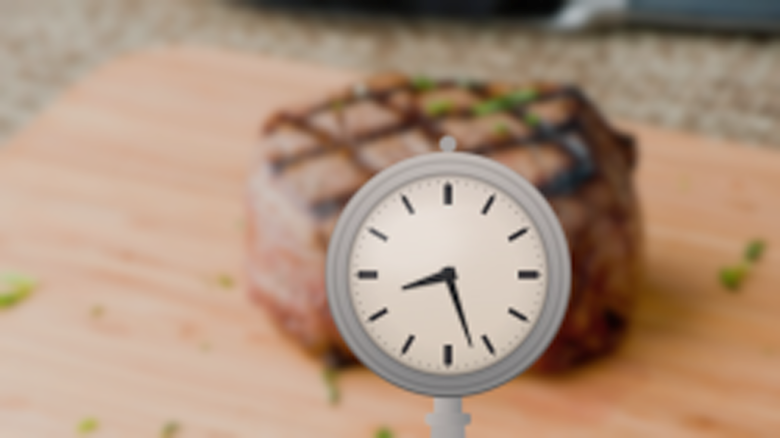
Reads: **8:27**
